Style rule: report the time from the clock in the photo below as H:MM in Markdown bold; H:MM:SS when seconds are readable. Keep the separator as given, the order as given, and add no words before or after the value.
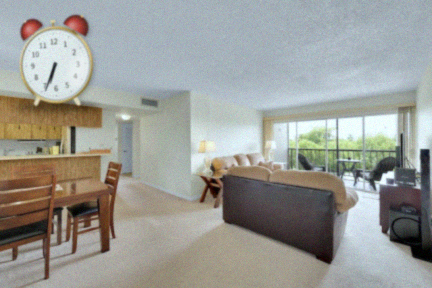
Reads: **6:34**
